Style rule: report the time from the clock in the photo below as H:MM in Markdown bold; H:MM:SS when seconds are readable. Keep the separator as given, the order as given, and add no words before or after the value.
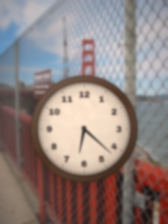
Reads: **6:22**
